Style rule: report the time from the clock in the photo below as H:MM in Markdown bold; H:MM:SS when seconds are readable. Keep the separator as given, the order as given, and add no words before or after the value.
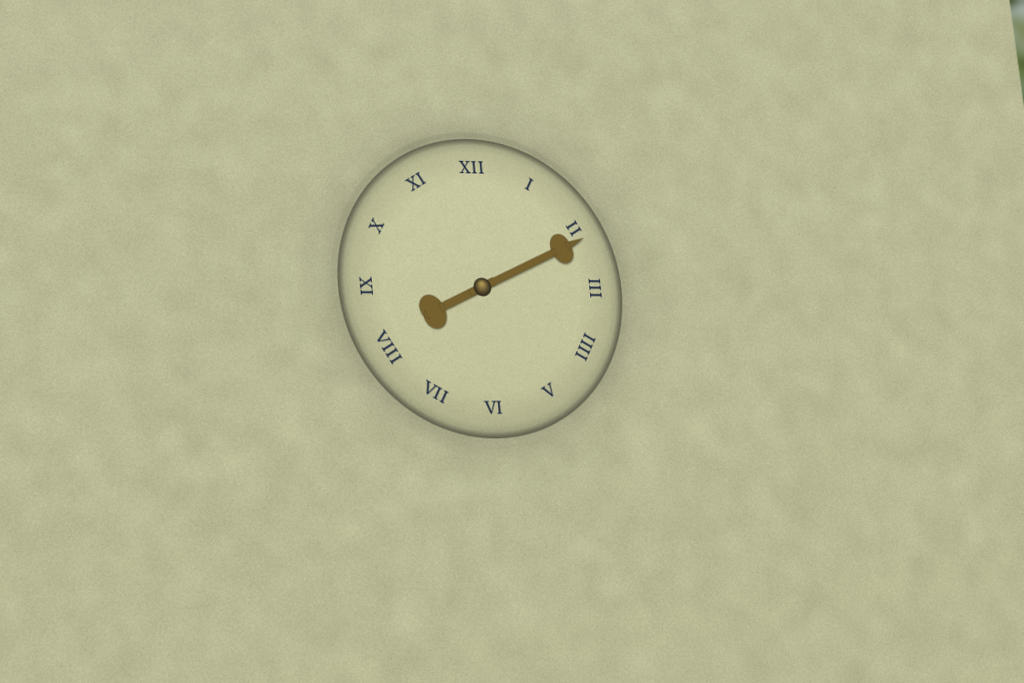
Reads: **8:11**
